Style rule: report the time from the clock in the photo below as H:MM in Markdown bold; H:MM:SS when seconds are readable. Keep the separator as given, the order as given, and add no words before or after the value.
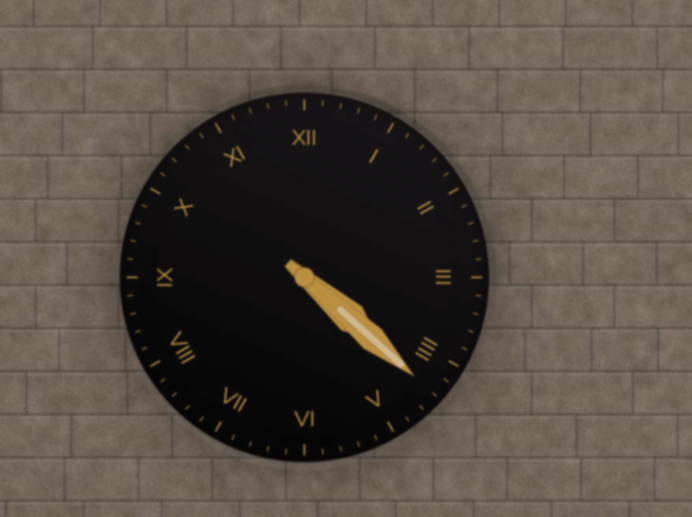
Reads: **4:22**
